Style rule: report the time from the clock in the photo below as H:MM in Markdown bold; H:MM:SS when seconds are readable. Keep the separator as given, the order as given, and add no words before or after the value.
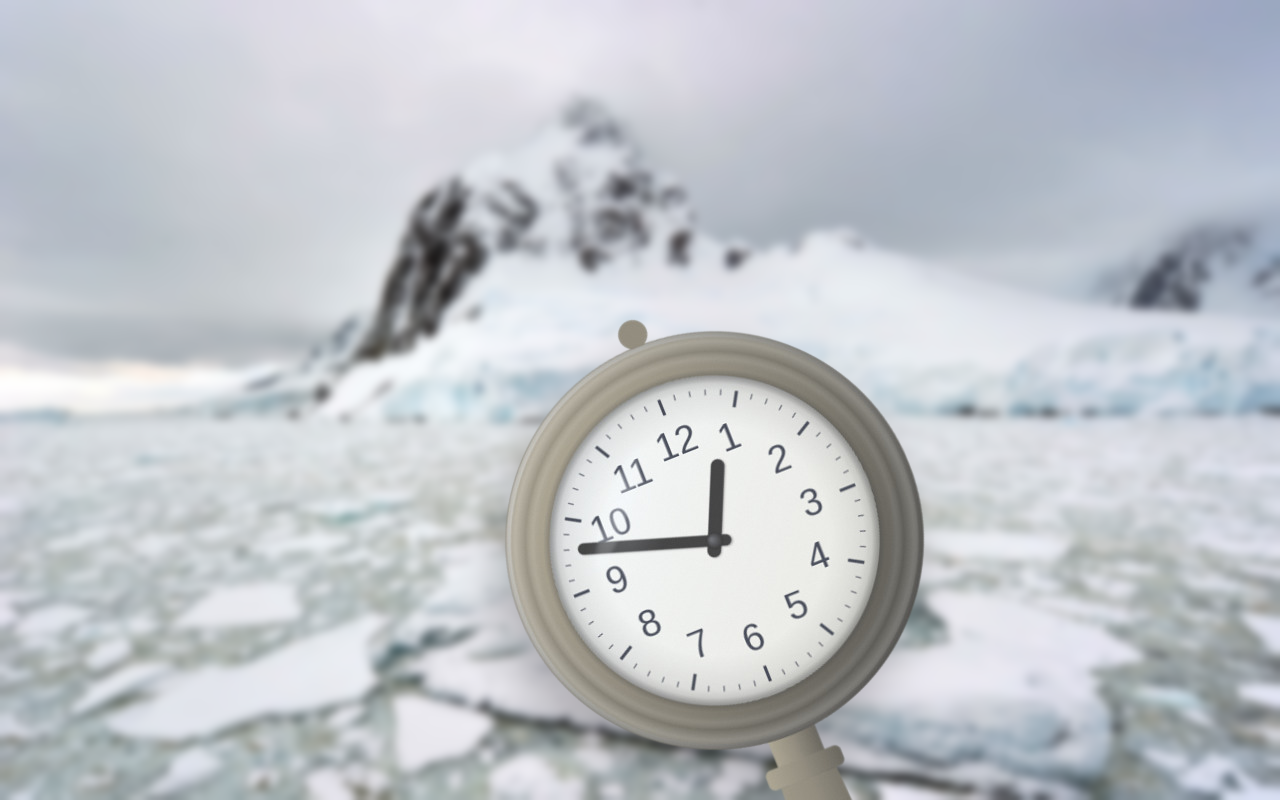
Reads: **12:48**
